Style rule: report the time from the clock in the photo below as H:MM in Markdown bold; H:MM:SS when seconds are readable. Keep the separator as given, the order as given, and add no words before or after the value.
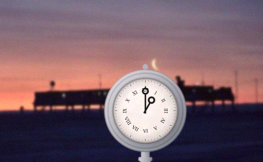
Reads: **1:00**
